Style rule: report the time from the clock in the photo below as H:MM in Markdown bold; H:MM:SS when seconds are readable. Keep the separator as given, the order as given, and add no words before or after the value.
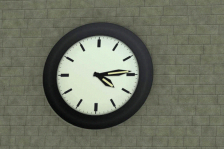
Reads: **4:14**
